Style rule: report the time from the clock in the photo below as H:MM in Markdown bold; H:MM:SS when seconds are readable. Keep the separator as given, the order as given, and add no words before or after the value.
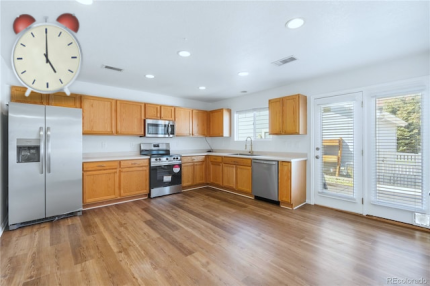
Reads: **5:00**
